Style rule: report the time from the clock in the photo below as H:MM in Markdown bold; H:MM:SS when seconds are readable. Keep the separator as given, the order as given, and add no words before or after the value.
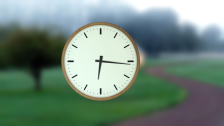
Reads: **6:16**
